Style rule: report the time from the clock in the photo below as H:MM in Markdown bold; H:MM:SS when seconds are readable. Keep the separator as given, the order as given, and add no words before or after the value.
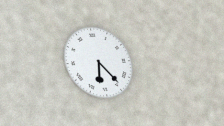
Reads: **6:24**
